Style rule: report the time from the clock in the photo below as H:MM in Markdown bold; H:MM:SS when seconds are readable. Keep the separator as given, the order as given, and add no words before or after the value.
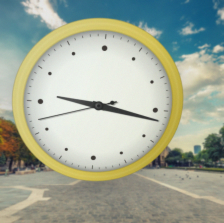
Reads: **9:16:42**
